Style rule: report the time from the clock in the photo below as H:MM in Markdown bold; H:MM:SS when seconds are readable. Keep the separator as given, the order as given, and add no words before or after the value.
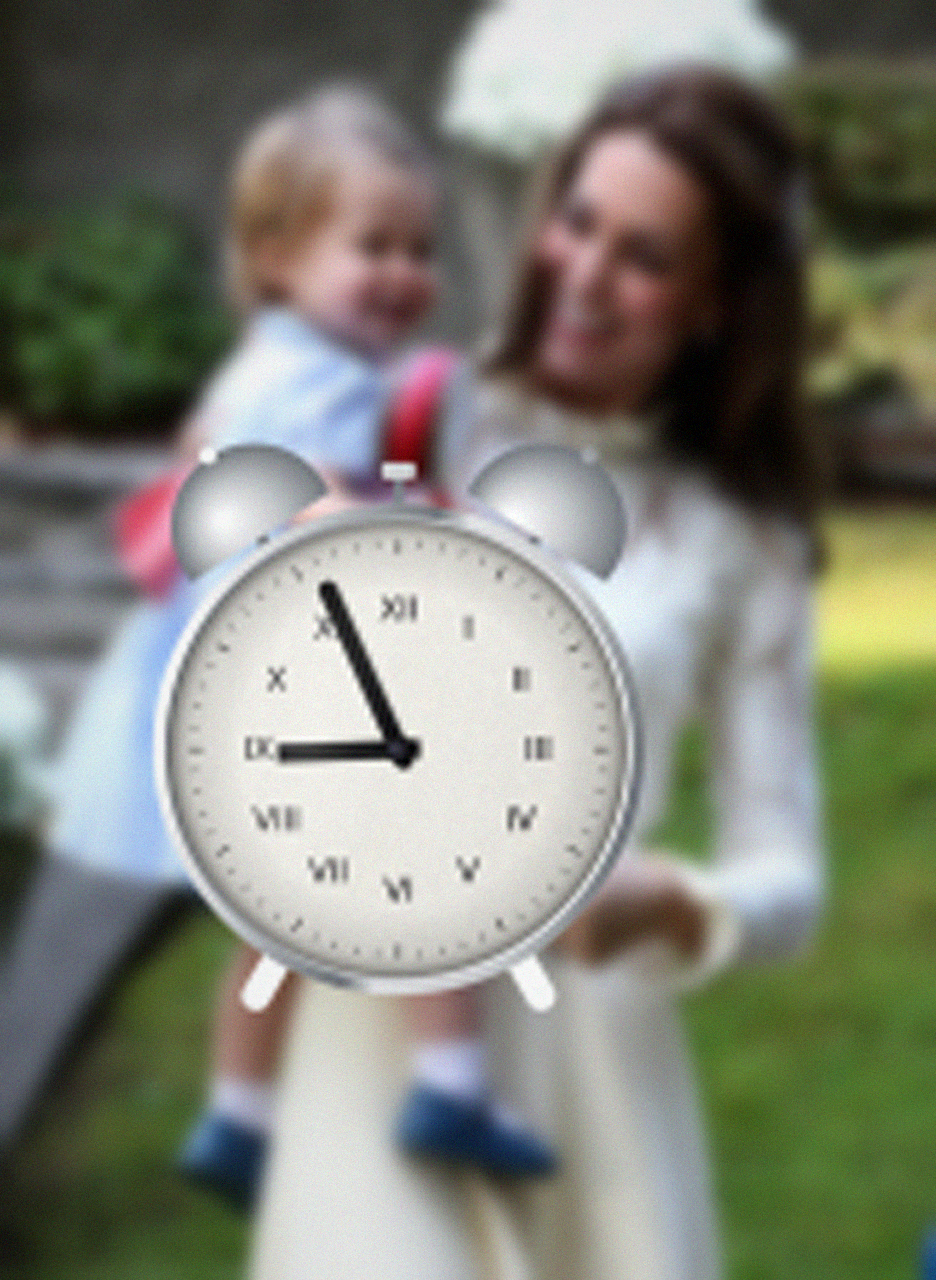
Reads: **8:56**
